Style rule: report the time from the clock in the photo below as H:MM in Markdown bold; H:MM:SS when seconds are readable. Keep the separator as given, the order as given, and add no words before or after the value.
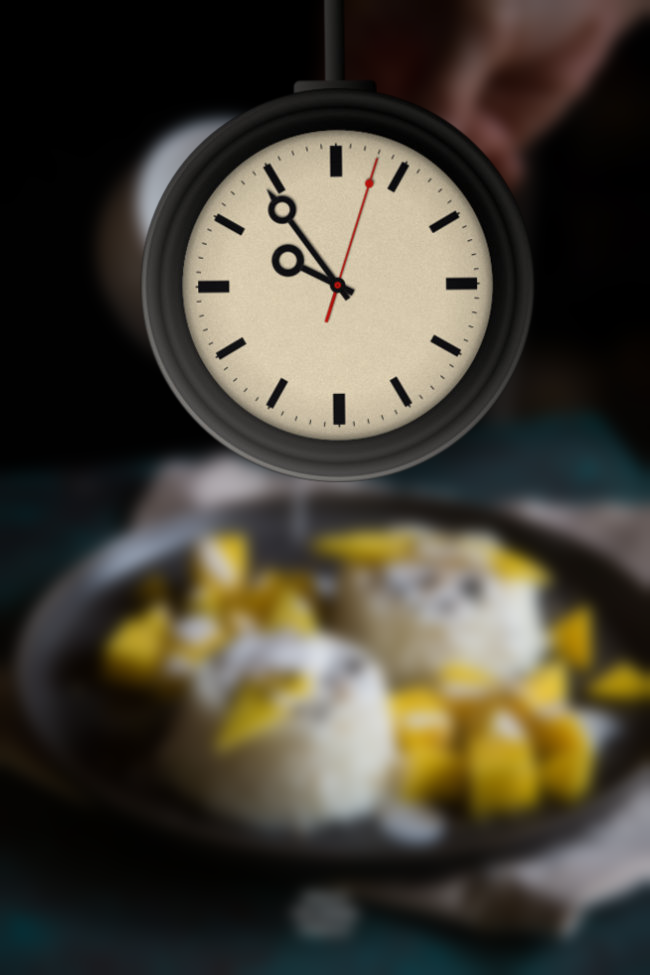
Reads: **9:54:03**
